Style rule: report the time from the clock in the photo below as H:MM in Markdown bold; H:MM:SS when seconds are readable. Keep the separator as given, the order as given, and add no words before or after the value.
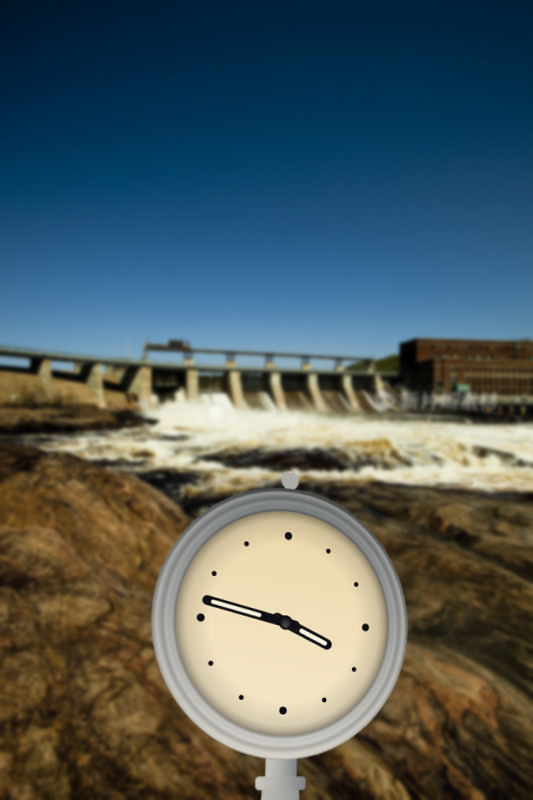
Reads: **3:47**
